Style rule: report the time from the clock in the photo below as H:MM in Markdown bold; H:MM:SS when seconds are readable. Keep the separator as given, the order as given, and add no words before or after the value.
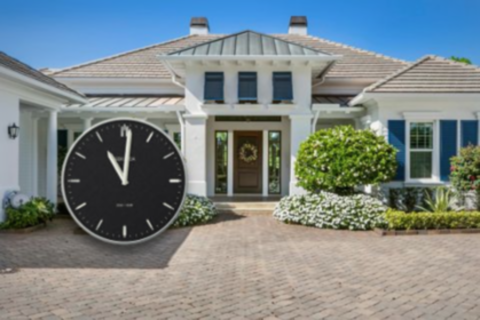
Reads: **11:01**
